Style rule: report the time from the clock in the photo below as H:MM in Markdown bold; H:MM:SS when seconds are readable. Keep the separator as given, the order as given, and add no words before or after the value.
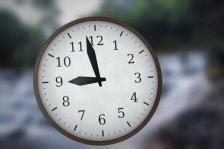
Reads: **8:58**
